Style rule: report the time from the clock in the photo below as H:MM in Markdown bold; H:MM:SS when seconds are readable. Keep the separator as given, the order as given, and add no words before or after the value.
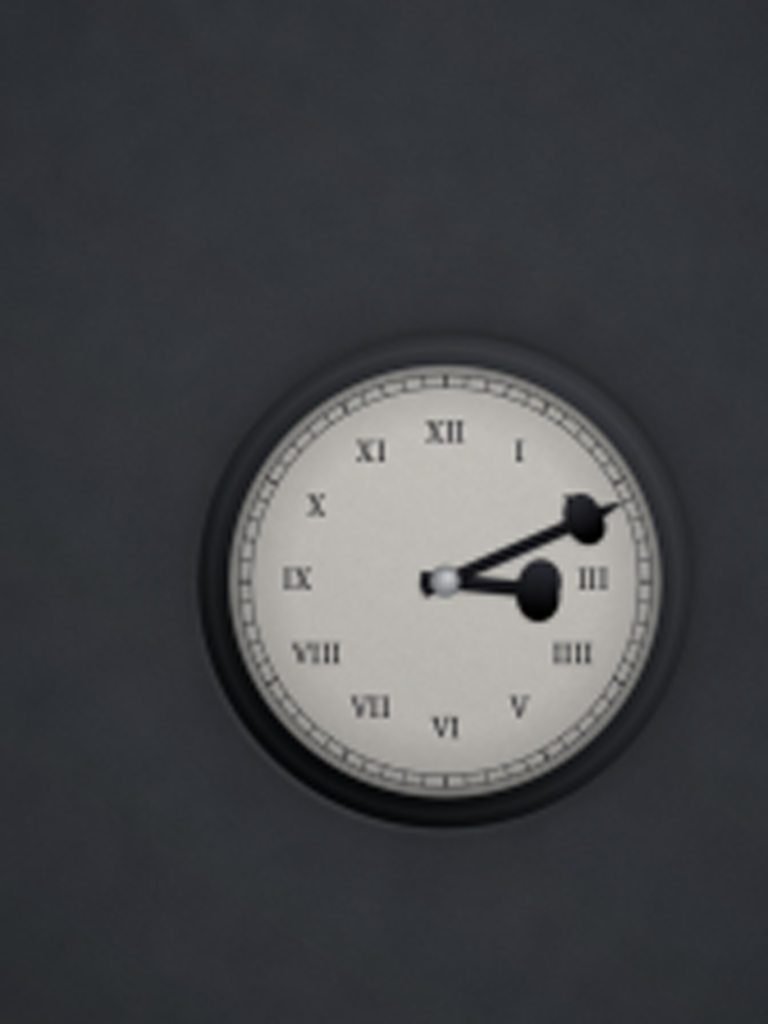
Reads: **3:11**
